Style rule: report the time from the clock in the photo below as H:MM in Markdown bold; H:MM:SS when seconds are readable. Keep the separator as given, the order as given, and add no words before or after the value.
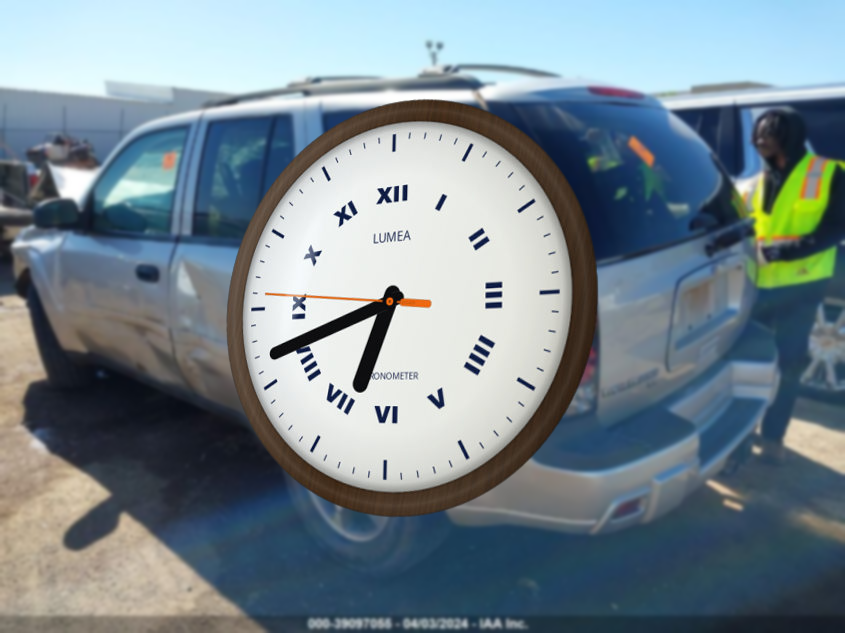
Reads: **6:41:46**
